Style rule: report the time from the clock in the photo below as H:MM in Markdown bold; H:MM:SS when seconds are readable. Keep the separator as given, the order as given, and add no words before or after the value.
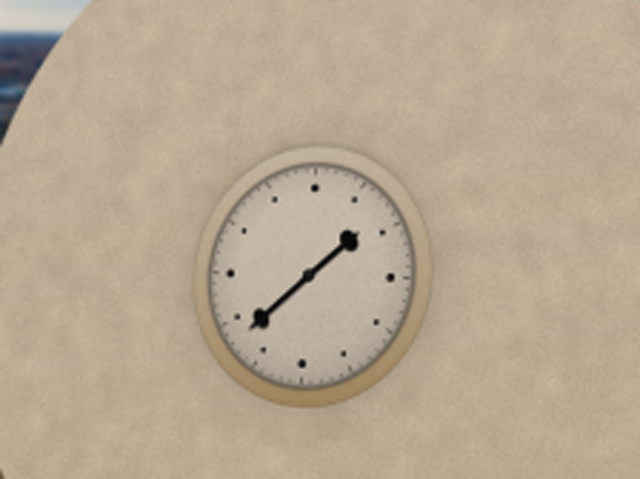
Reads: **1:38**
